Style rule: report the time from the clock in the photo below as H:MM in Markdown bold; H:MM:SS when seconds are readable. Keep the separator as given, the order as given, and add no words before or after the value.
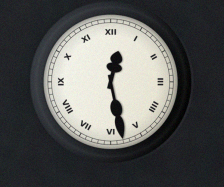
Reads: **12:28**
